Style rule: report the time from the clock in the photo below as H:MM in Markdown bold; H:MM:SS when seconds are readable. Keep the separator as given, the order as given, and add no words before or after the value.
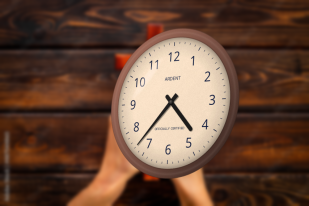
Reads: **4:37**
